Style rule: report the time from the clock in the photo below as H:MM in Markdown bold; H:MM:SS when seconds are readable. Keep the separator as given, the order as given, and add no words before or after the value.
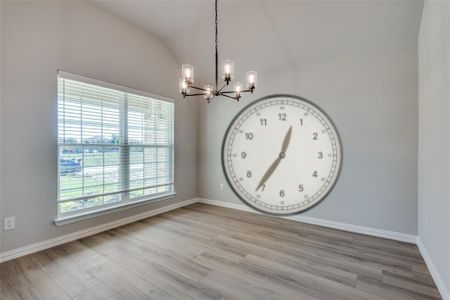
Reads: **12:36**
